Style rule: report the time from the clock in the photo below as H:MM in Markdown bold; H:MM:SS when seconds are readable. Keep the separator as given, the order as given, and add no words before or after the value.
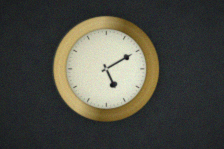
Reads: **5:10**
